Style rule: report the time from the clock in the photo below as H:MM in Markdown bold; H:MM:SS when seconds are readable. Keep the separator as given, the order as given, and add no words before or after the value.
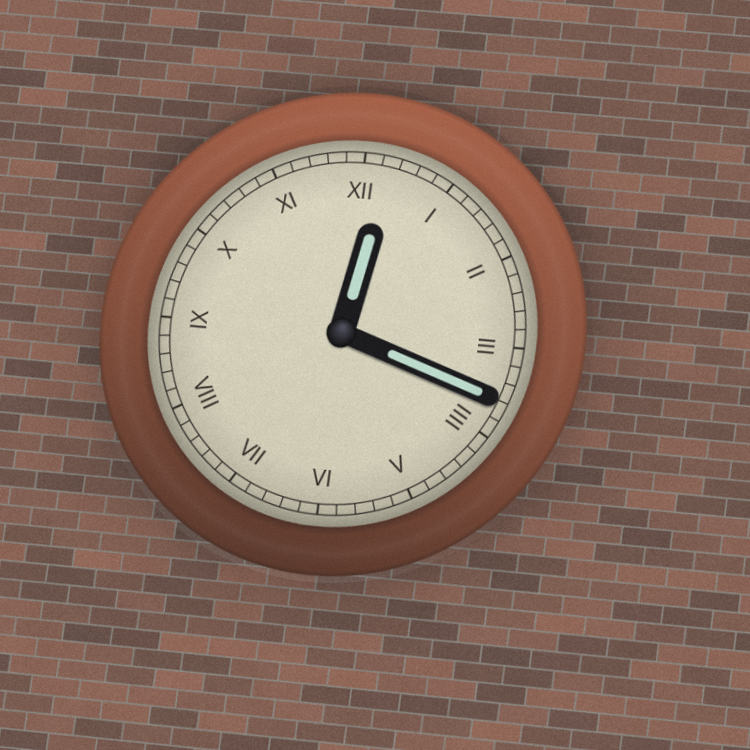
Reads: **12:18**
